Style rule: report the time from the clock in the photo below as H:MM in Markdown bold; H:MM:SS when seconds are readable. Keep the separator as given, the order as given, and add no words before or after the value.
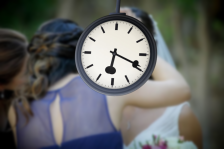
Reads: **6:19**
